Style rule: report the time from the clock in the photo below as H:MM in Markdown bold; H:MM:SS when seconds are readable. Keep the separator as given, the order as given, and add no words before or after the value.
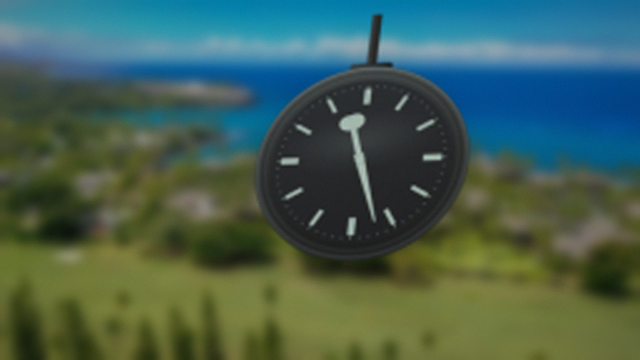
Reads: **11:27**
